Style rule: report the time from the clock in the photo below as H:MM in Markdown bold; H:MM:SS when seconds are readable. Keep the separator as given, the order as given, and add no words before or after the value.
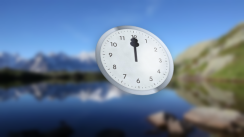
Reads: **12:00**
